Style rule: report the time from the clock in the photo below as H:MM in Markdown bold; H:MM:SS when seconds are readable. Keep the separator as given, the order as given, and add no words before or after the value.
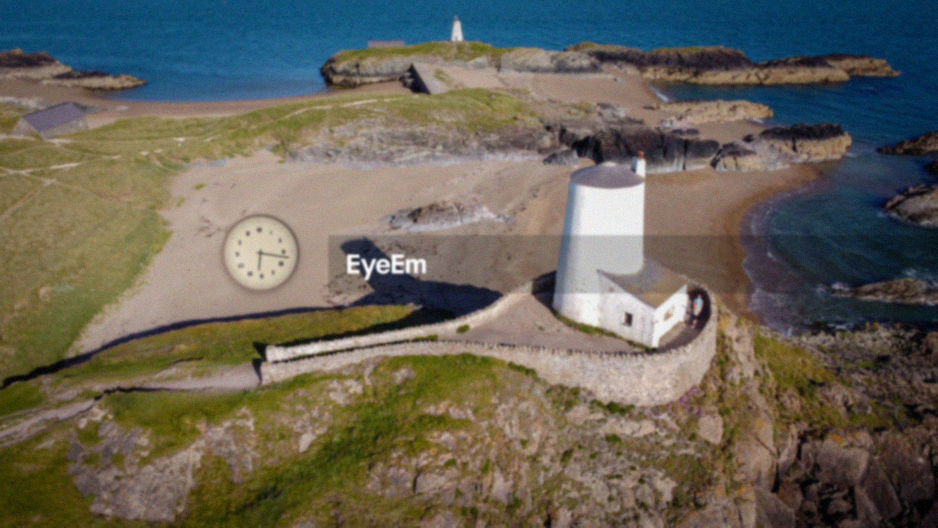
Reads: **6:17**
